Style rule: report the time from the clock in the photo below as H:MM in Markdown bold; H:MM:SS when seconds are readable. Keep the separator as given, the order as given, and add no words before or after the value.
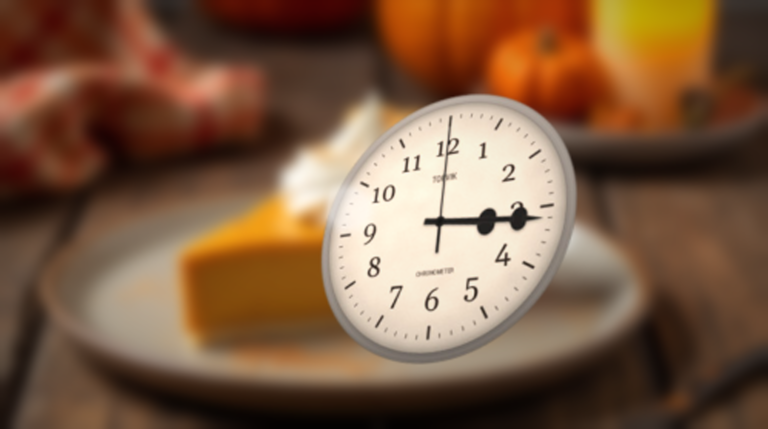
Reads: **3:16:00**
